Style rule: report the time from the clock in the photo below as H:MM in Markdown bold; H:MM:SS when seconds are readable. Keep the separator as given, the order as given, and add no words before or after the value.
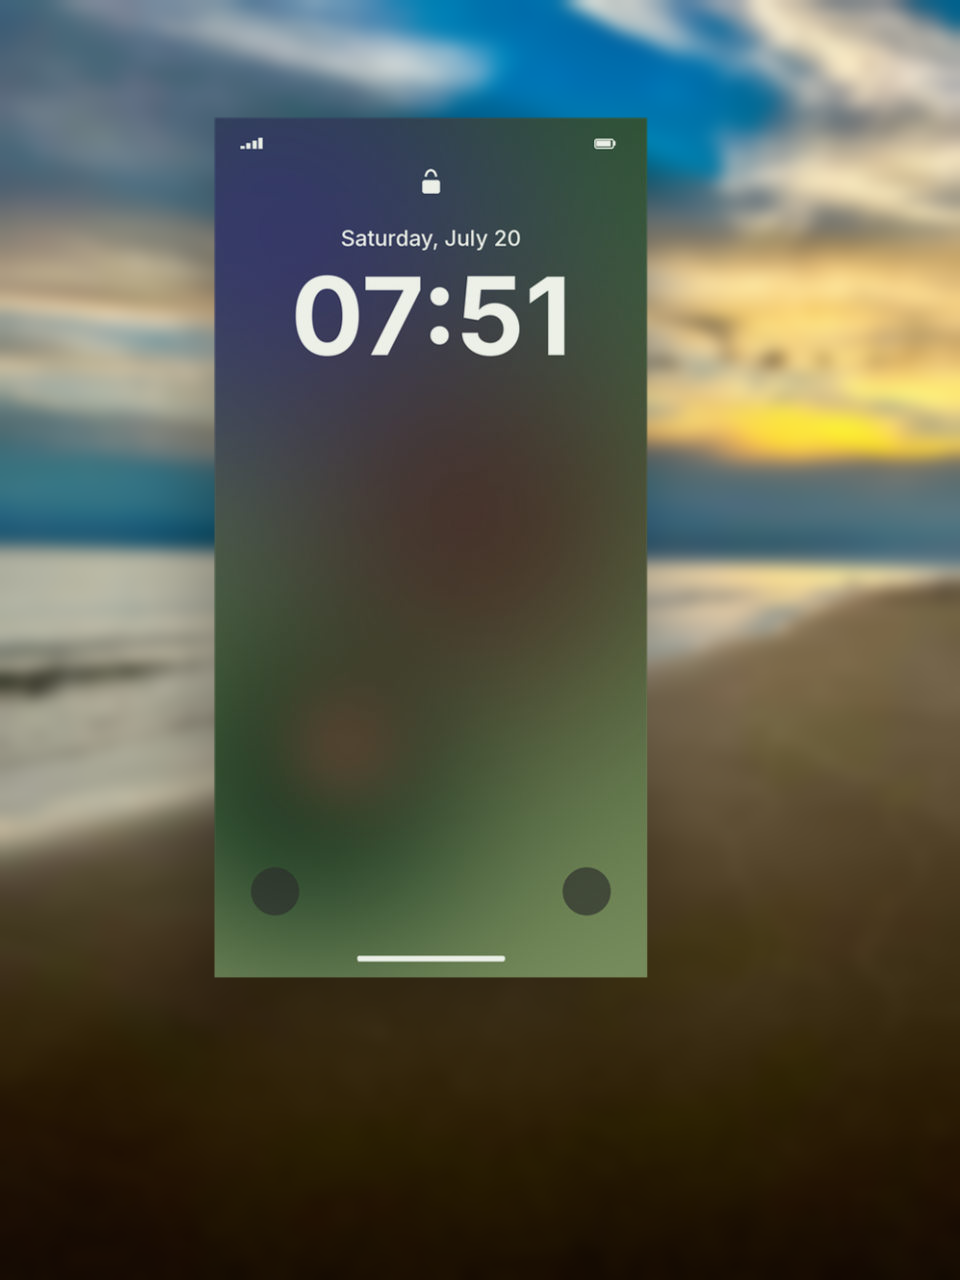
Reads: **7:51**
